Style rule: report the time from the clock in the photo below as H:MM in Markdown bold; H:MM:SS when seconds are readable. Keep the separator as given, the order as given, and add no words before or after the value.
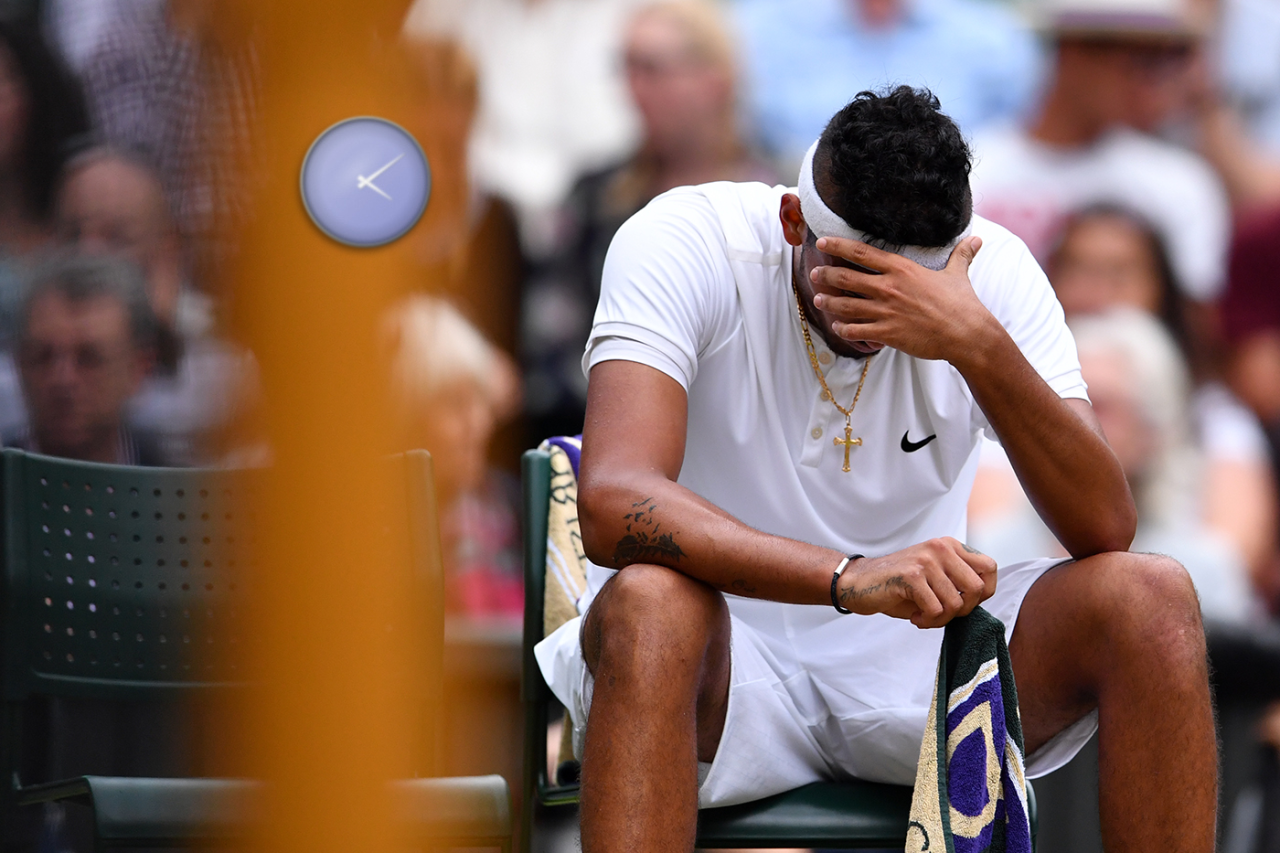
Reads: **4:09**
